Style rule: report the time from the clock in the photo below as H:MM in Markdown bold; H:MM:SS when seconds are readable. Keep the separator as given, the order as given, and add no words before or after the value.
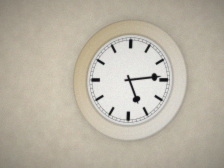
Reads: **5:14**
